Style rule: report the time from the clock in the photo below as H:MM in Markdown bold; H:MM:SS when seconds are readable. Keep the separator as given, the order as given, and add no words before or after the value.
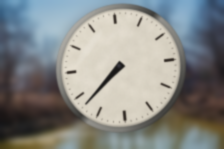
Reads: **7:38**
